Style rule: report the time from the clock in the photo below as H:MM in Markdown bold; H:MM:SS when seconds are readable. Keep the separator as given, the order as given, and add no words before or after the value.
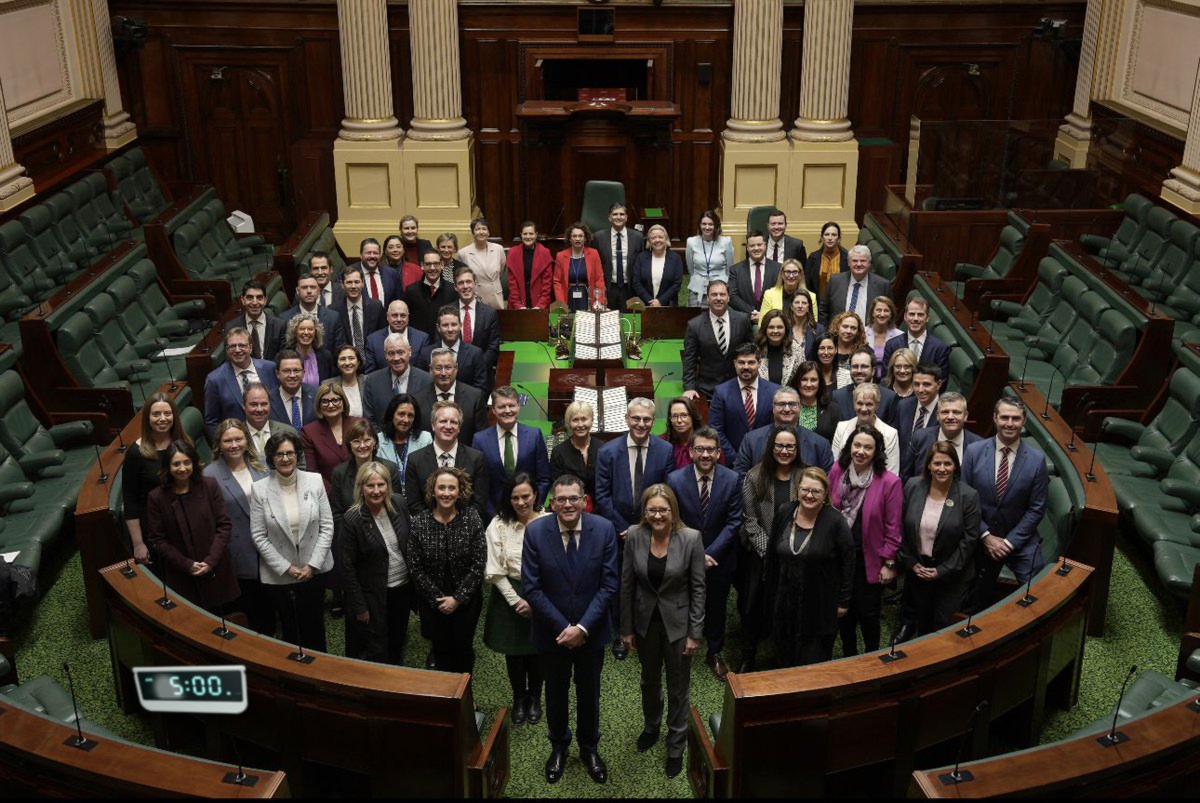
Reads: **5:00**
